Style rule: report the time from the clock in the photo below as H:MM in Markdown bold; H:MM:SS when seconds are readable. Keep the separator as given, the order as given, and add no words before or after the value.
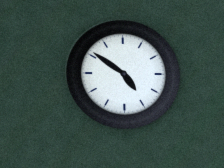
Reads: **4:51**
